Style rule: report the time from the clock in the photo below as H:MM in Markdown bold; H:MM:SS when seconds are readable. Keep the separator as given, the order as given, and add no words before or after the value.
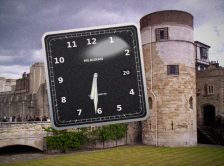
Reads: **6:31**
